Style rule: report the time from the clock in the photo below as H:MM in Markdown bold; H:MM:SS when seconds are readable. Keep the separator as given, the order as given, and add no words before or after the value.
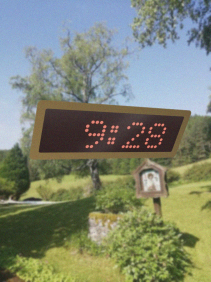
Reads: **9:28**
